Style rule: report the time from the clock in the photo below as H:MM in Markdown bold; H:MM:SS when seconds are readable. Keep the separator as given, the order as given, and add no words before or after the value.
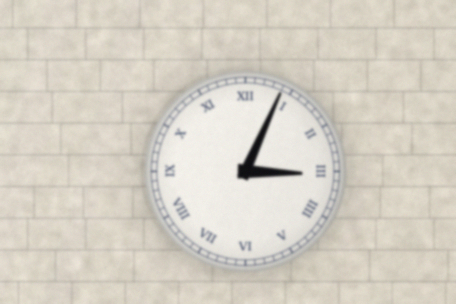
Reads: **3:04**
